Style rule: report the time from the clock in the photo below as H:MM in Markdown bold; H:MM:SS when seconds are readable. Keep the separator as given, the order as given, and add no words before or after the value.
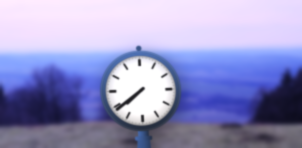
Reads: **7:39**
